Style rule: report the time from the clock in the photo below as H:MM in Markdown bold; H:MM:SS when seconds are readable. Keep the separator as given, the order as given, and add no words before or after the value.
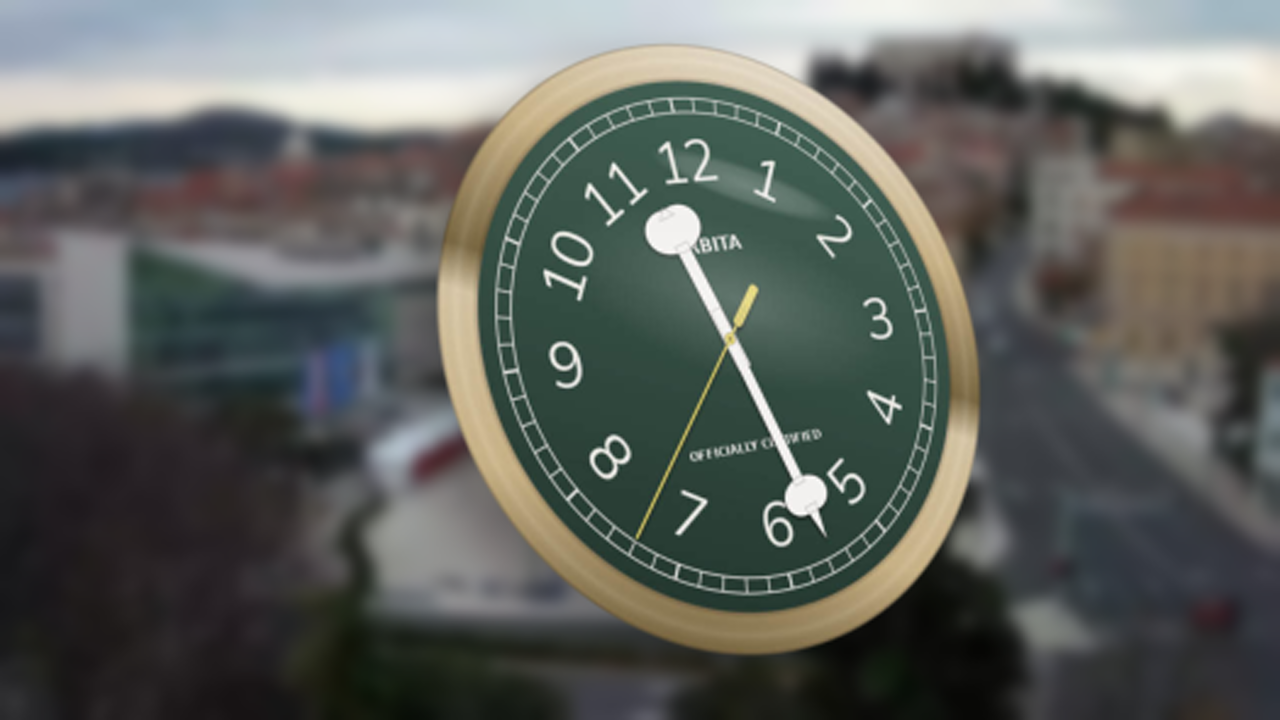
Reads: **11:27:37**
